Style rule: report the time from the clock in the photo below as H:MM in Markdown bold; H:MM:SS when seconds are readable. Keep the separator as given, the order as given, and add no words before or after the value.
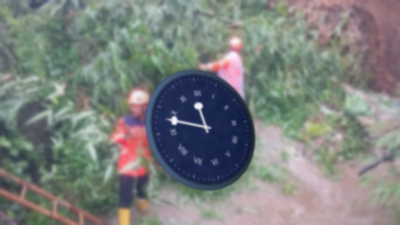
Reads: **11:48**
